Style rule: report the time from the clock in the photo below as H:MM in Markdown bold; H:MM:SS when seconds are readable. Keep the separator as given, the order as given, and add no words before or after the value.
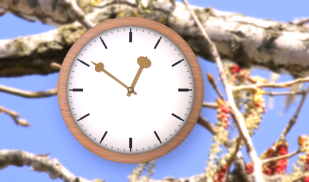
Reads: **12:51**
